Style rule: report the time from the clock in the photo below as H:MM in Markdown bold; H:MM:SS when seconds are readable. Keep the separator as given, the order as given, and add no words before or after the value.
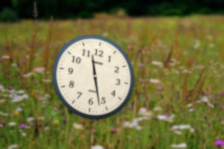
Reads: **11:27**
